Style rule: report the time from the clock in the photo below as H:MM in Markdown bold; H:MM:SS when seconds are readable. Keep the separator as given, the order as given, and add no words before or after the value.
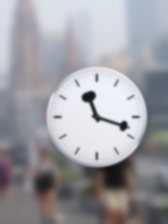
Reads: **11:18**
